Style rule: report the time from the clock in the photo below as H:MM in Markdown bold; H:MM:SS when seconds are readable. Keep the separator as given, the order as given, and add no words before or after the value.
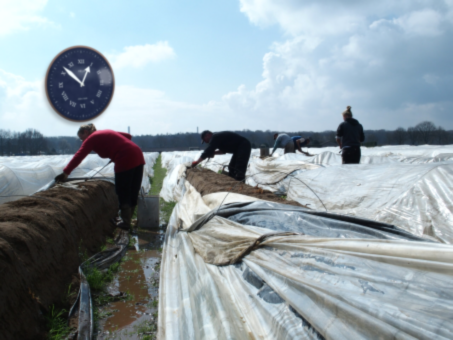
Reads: **12:52**
